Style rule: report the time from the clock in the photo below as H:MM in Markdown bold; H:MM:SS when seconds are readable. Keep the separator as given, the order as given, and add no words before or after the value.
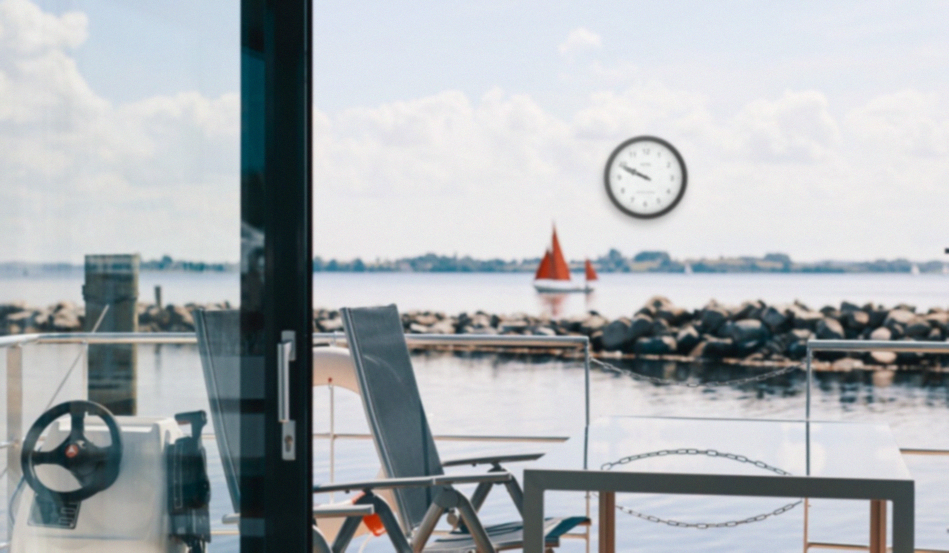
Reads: **9:49**
